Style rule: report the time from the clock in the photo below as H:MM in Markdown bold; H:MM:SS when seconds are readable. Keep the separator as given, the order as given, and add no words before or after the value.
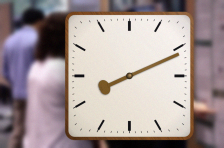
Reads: **8:11**
